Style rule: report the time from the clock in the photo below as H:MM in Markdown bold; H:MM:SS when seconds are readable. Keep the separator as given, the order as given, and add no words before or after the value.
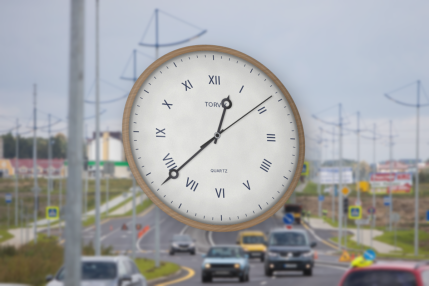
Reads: **12:38:09**
